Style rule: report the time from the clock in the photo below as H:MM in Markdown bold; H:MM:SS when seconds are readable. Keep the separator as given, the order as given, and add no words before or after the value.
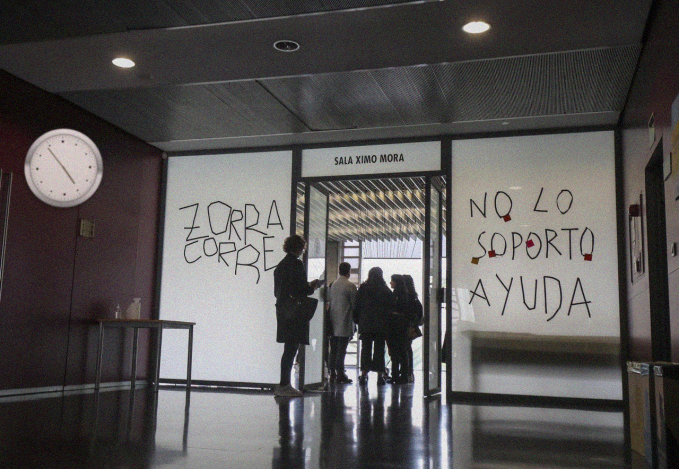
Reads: **4:54**
